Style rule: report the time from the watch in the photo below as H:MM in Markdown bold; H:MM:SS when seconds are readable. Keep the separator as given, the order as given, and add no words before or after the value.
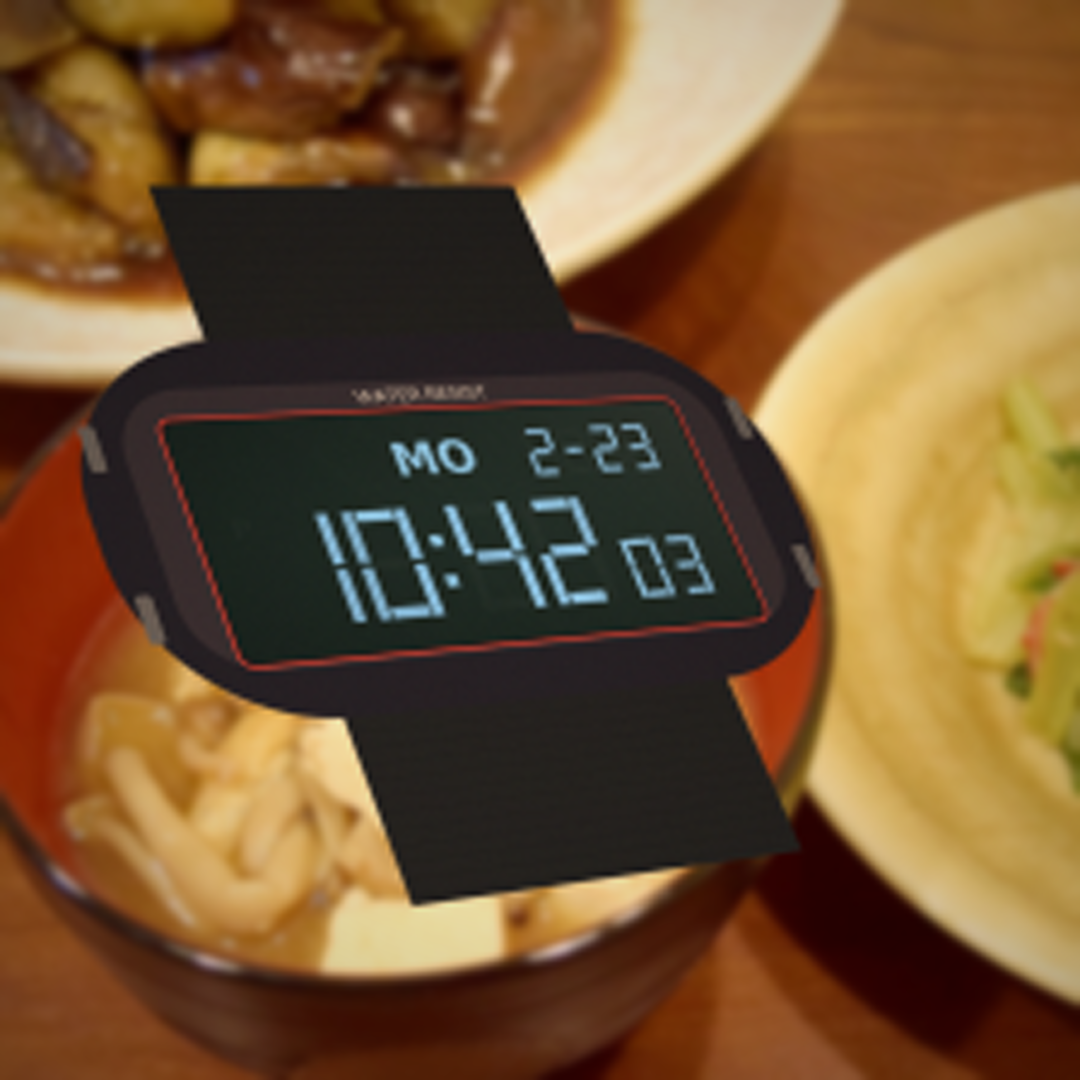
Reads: **10:42:03**
